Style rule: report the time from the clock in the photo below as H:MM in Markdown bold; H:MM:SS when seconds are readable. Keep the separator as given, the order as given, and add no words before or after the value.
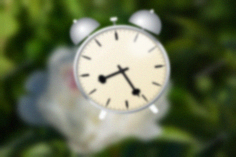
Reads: **8:26**
